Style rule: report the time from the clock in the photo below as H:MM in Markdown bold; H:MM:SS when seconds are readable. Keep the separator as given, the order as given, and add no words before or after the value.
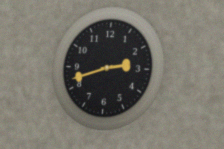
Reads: **2:42**
